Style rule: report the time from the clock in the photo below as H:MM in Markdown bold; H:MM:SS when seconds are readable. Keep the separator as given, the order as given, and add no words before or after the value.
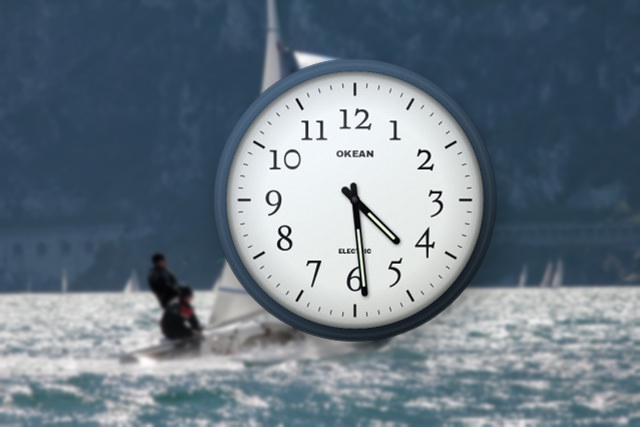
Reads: **4:29**
